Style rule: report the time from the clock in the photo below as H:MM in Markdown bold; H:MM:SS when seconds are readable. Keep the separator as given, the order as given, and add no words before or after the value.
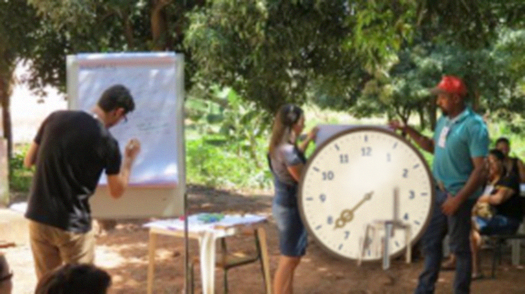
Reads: **7:38**
